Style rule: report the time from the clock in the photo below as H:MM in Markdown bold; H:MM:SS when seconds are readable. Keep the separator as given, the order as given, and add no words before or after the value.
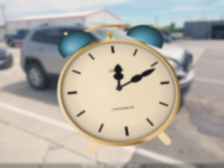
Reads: **12:11**
